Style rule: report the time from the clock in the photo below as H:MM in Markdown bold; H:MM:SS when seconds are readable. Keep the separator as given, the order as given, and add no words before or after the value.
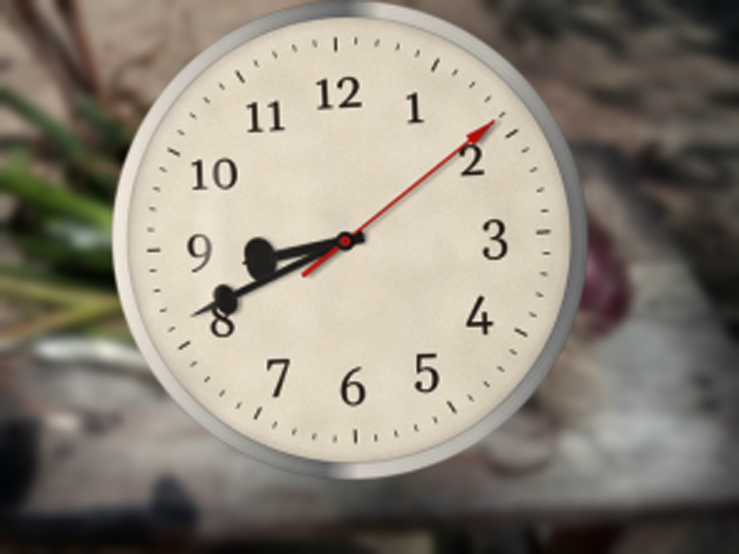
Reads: **8:41:09**
